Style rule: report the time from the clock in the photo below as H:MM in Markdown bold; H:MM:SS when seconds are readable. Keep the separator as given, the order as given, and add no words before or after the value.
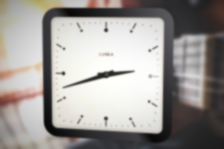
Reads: **2:42**
